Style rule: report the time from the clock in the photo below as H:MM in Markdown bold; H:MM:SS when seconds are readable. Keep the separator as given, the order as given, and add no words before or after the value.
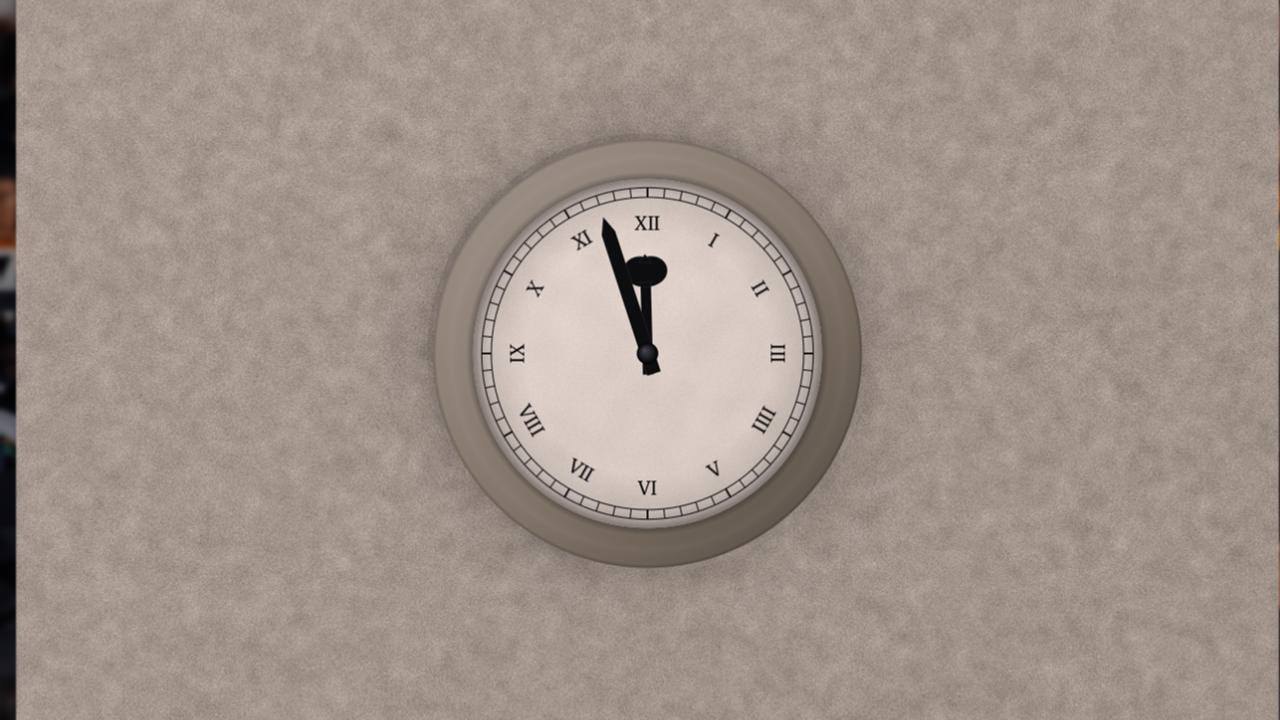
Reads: **11:57**
